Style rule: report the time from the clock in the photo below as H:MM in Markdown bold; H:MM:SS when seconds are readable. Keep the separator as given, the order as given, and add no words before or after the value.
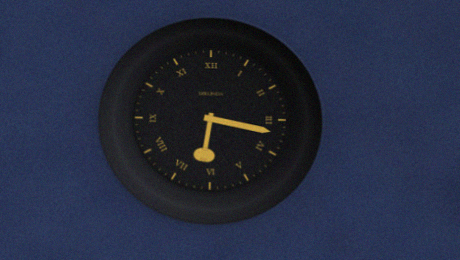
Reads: **6:17**
